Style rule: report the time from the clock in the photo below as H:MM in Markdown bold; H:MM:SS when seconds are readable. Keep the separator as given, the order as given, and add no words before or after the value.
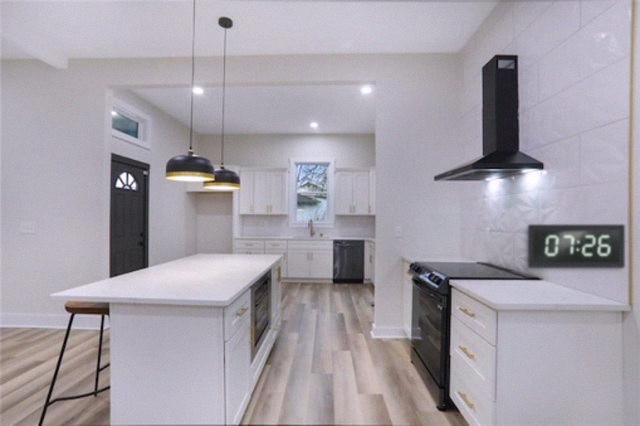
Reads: **7:26**
